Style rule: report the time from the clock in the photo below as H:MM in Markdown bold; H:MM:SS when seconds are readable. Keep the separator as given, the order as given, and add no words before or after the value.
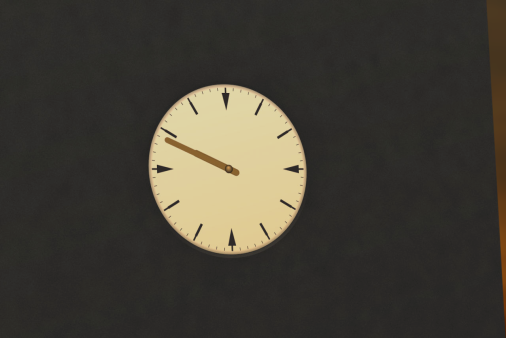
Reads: **9:49**
